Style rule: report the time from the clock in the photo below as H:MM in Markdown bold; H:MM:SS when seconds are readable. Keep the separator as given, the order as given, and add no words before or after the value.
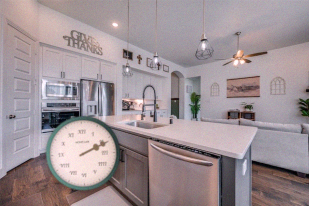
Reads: **2:11**
